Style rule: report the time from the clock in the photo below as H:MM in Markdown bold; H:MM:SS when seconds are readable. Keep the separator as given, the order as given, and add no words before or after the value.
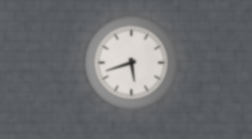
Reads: **5:42**
